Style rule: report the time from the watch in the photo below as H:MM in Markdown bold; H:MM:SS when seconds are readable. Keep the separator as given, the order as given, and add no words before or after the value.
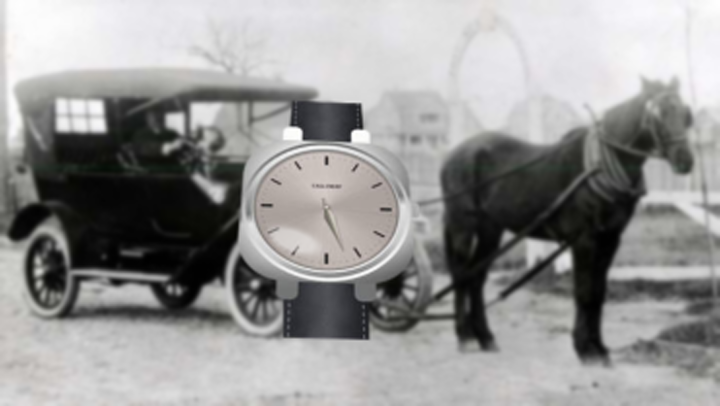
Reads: **5:27**
